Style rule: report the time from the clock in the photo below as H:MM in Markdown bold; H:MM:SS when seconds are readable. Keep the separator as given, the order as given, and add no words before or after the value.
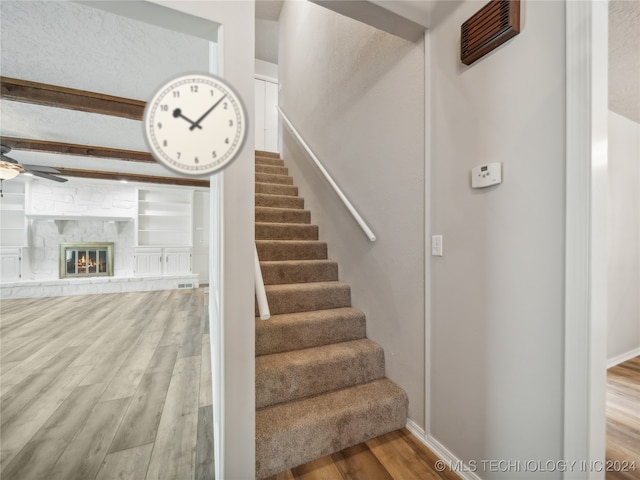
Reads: **10:08**
